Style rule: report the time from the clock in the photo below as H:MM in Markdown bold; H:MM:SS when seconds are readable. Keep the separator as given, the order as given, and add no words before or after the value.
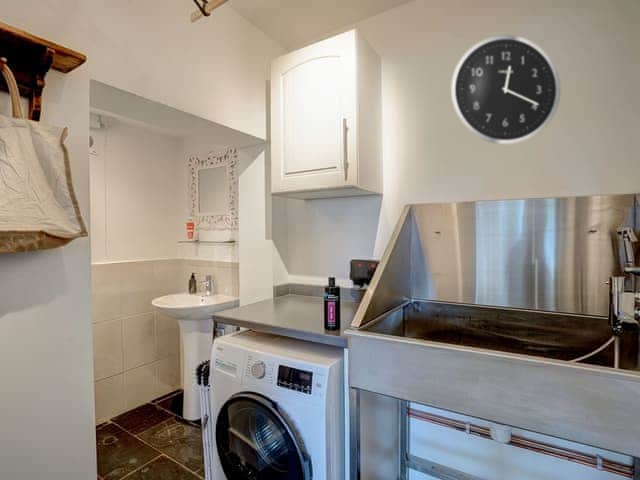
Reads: **12:19**
